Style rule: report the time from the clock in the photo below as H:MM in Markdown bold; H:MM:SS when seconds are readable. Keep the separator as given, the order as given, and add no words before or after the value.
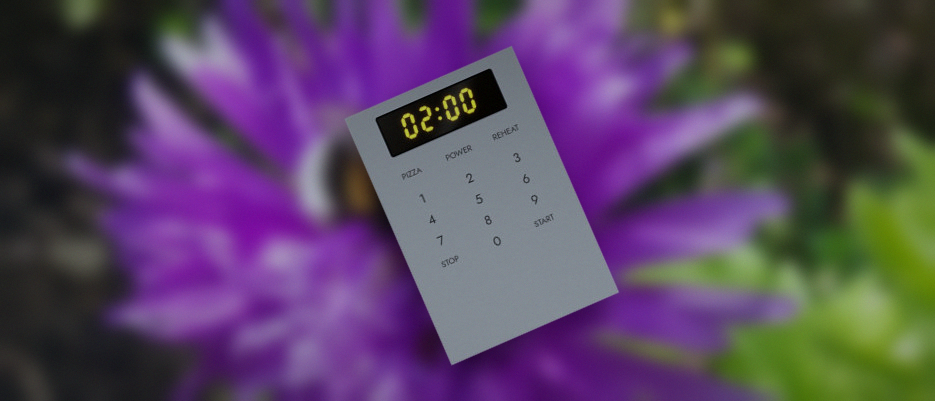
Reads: **2:00**
